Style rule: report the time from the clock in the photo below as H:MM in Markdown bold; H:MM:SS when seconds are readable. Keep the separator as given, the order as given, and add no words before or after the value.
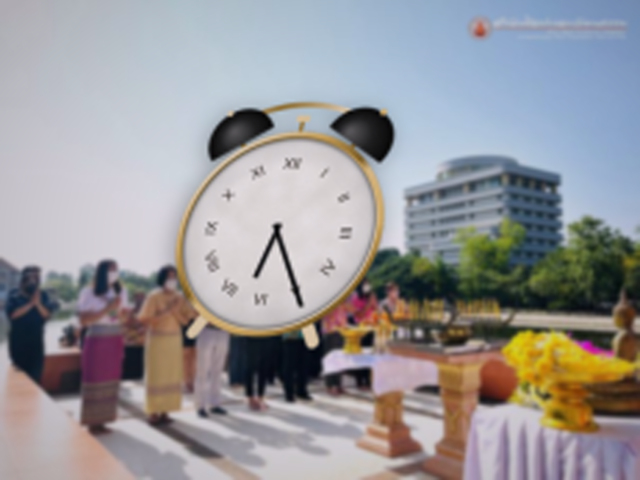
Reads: **6:25**
